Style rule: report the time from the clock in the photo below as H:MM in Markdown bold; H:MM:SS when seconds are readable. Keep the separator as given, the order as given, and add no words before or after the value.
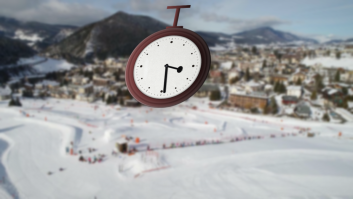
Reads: **3:29**
